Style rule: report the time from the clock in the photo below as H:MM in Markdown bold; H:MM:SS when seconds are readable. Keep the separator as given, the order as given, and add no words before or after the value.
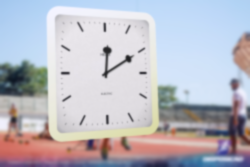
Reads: **12:10**
